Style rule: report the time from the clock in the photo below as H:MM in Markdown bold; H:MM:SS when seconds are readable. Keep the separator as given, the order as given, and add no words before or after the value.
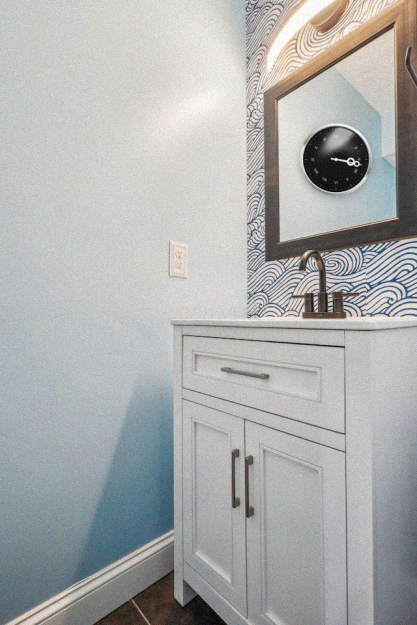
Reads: **3:17**
